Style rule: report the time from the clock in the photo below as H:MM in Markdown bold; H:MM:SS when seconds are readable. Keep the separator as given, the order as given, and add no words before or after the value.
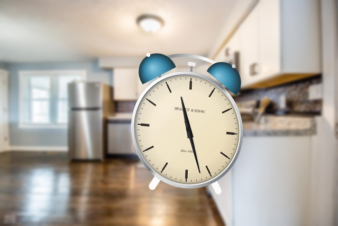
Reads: **11:27**
